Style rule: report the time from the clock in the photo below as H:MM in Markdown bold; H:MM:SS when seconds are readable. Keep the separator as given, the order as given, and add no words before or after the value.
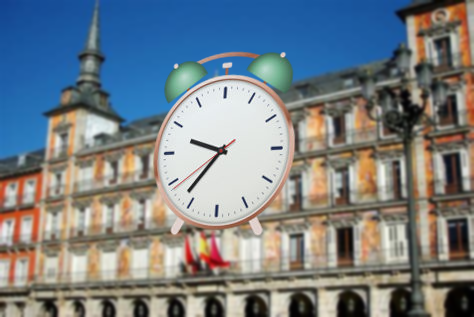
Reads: **9:36:39**
